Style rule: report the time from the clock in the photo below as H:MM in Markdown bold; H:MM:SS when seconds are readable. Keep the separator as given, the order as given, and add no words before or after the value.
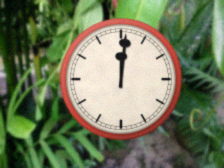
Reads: **12:01**
